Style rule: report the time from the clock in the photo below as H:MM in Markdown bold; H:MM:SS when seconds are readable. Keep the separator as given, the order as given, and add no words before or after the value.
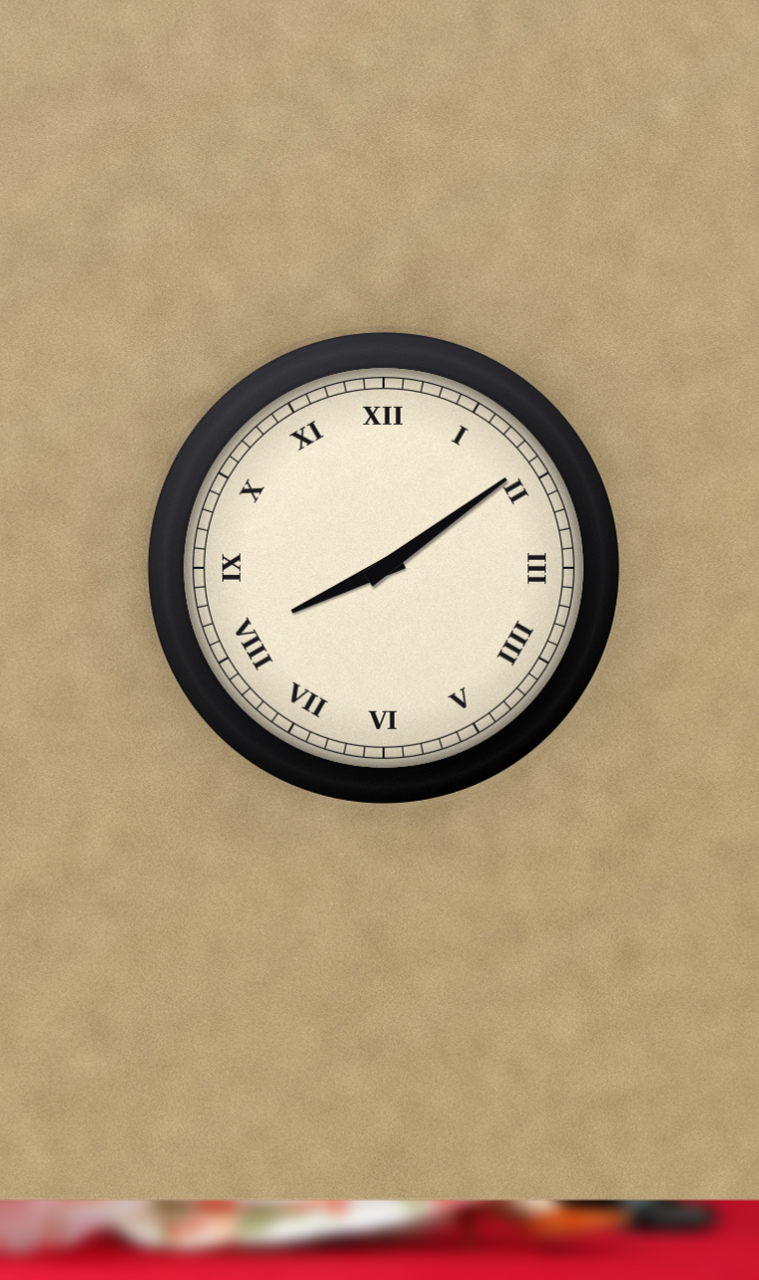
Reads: **8:09**
